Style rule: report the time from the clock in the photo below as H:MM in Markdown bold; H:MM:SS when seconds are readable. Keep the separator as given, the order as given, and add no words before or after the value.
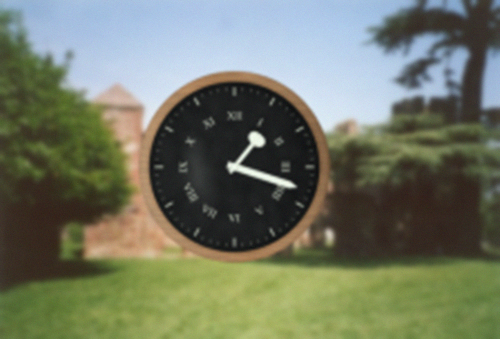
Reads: **1:18**
